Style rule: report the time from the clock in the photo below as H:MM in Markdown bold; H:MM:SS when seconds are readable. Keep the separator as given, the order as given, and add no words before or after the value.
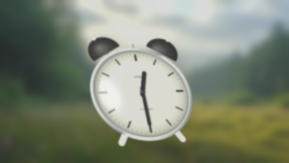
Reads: **12:30**
